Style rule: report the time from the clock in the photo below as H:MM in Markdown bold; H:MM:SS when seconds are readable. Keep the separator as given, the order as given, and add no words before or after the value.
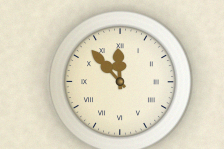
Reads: **11:53**
